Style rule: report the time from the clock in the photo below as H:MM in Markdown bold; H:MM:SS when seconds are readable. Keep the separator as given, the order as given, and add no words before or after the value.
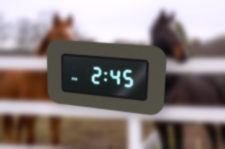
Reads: **2:45**
